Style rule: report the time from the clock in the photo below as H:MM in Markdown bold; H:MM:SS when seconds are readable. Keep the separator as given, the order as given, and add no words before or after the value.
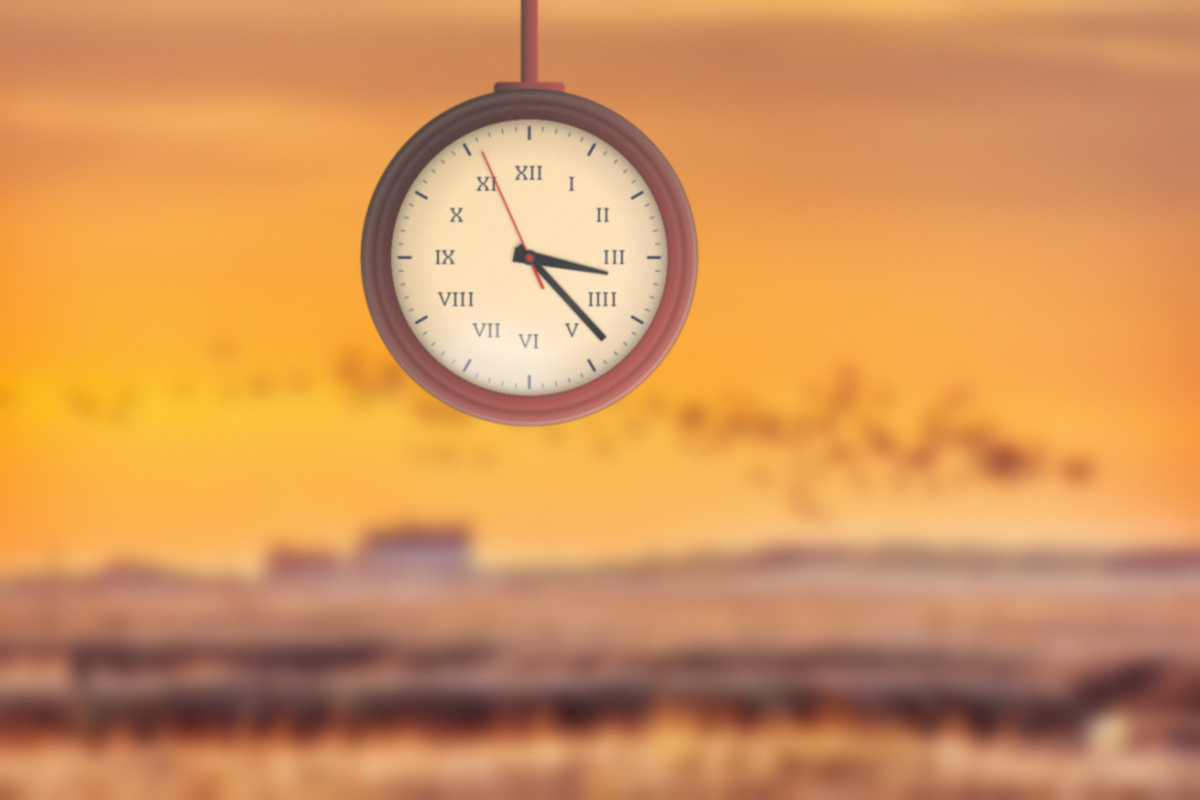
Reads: **3:22:56**
